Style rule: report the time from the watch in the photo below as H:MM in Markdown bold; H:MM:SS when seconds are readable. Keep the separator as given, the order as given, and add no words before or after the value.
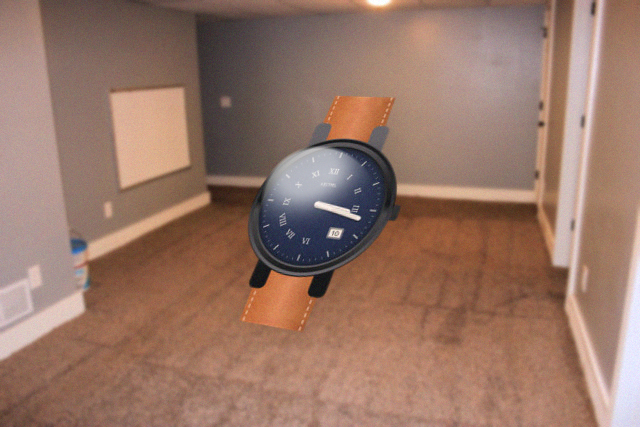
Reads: **3:17**
